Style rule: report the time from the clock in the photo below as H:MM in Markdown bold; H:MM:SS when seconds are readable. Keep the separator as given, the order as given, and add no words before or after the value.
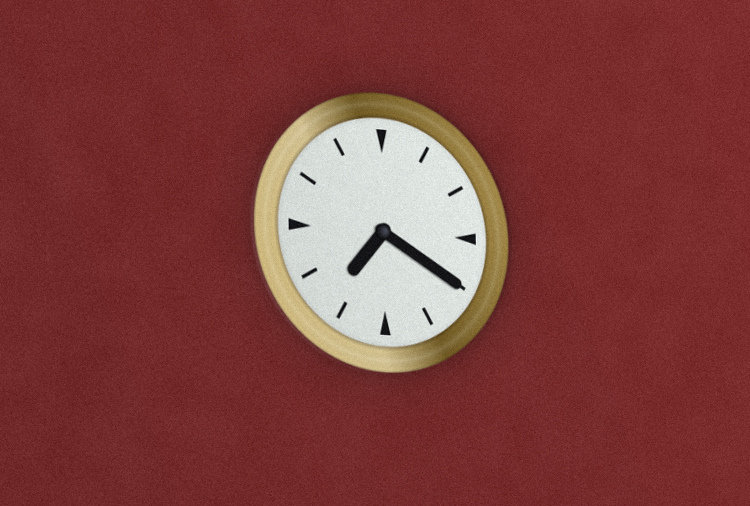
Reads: **7:20**
